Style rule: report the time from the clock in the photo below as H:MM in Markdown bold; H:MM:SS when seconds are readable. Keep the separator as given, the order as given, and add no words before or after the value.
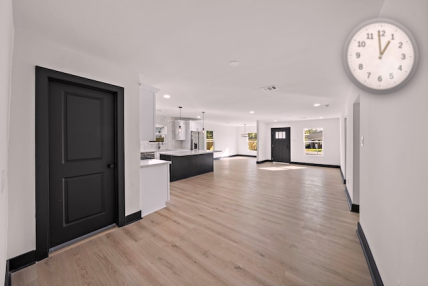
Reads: **12:59**
